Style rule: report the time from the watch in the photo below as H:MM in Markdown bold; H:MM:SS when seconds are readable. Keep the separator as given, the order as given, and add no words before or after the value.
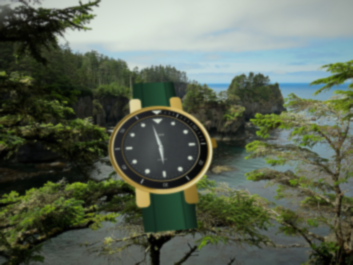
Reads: **5:58**
